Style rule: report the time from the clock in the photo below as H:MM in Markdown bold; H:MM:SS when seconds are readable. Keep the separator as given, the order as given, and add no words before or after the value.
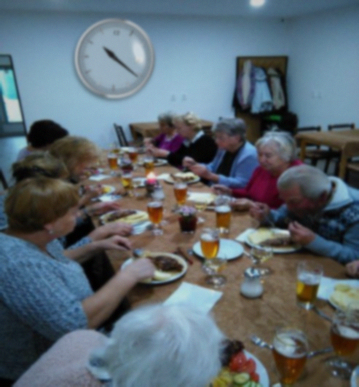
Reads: **10:21**
